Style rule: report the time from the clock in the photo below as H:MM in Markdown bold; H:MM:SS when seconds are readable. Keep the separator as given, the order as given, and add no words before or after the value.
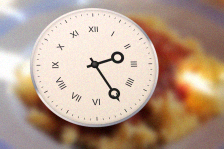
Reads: **2:25**
